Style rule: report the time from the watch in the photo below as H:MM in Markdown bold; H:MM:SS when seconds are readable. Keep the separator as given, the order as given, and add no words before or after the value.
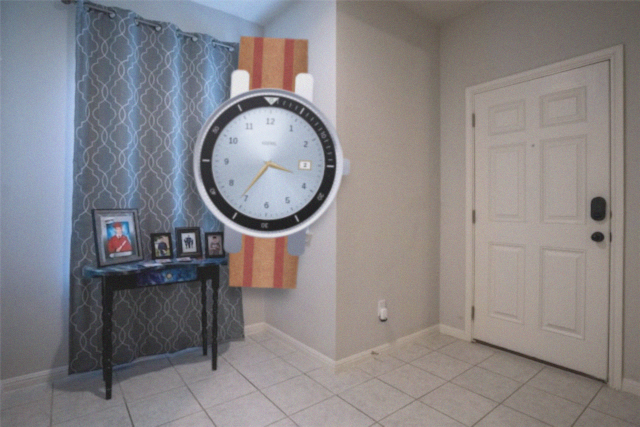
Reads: **3:36**
